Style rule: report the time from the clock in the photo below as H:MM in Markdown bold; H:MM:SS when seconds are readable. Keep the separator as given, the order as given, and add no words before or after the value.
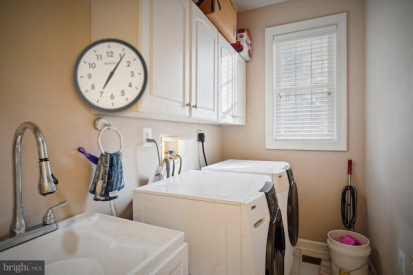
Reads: **7:06**
